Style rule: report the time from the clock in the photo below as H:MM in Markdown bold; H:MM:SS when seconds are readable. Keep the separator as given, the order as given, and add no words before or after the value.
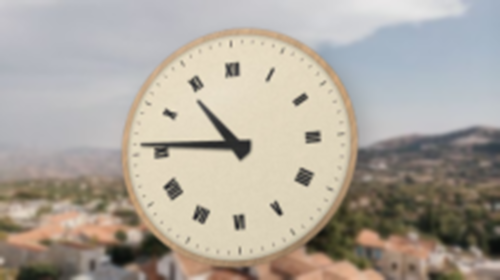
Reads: **10:46**
